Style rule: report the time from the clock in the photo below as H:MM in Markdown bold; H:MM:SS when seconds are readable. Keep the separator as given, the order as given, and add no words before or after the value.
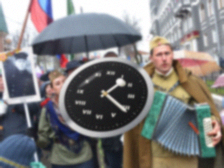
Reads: **1:21**
